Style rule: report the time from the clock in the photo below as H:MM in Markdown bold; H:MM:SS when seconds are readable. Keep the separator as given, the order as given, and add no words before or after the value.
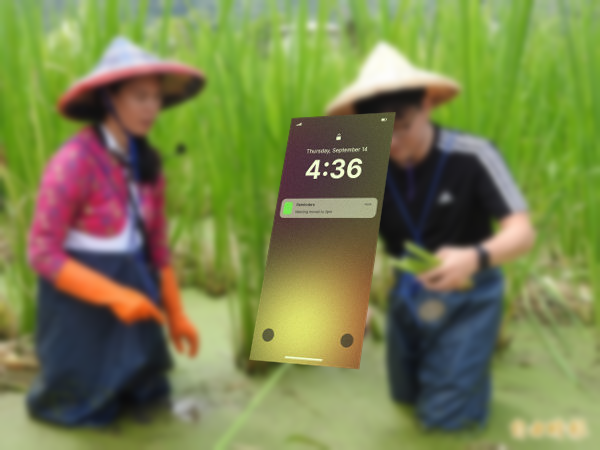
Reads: **4:36**
